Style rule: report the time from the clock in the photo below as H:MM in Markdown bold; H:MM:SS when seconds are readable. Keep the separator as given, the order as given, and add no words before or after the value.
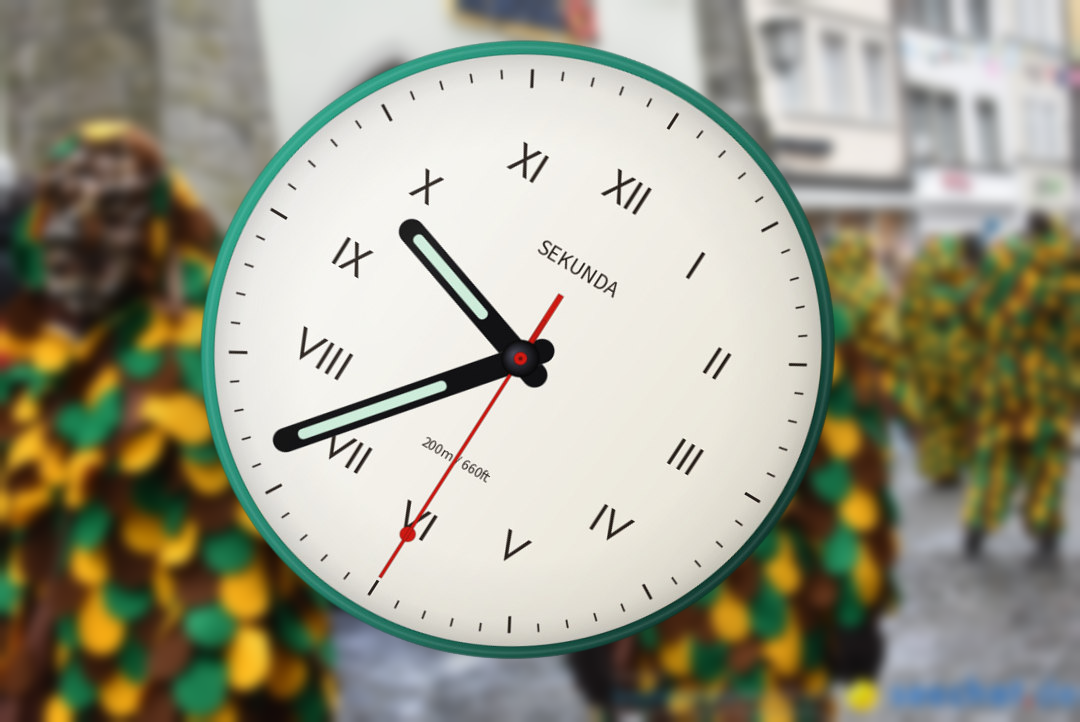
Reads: **9:36:30**
